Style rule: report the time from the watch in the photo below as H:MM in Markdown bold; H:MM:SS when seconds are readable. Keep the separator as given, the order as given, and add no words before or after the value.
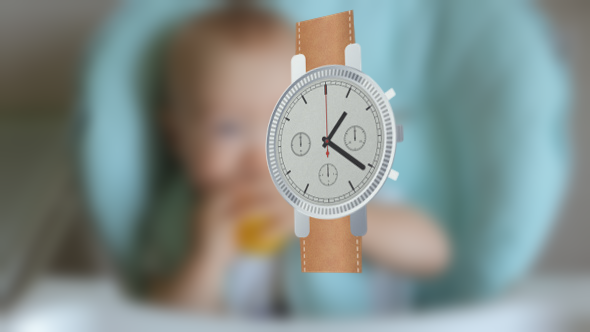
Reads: **1:21**
